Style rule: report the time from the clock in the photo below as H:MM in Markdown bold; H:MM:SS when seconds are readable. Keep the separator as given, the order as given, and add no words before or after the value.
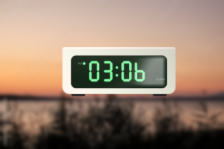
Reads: **3:06**
